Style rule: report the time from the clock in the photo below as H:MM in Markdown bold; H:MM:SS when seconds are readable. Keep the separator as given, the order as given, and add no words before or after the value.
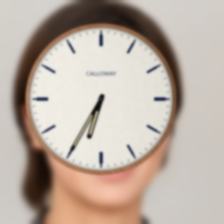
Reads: **6:35**
